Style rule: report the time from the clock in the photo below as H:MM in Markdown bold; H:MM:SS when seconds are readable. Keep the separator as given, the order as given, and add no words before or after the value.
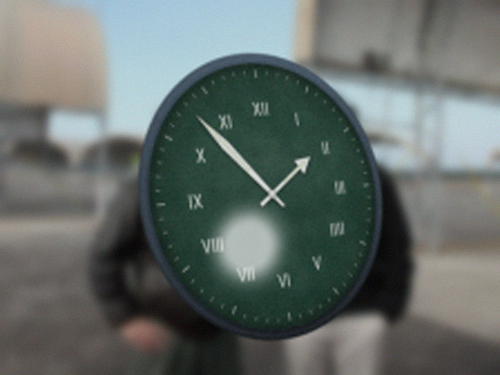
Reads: **1:53**
